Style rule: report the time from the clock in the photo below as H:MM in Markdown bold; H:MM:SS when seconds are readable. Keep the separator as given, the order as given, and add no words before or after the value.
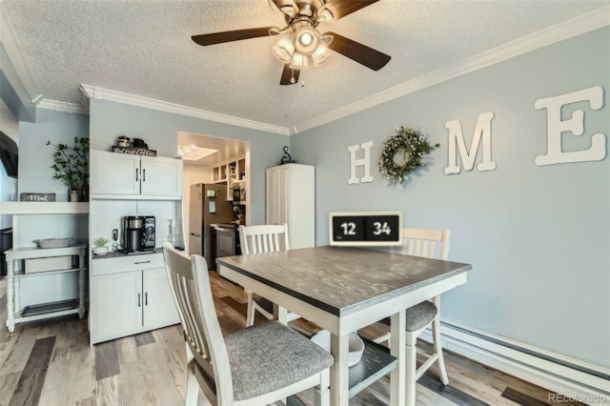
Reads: **12:34**
